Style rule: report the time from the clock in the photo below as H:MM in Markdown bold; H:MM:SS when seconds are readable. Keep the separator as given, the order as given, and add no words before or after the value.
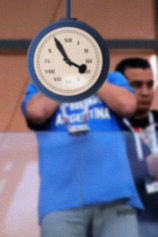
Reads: **3:55**
